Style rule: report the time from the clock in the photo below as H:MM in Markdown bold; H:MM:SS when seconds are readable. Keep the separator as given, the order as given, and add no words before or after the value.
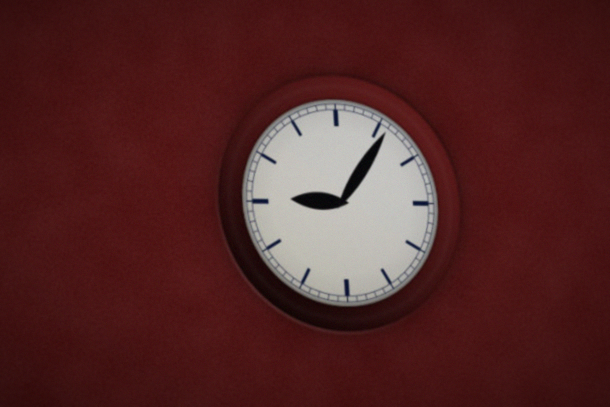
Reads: **9:06**
